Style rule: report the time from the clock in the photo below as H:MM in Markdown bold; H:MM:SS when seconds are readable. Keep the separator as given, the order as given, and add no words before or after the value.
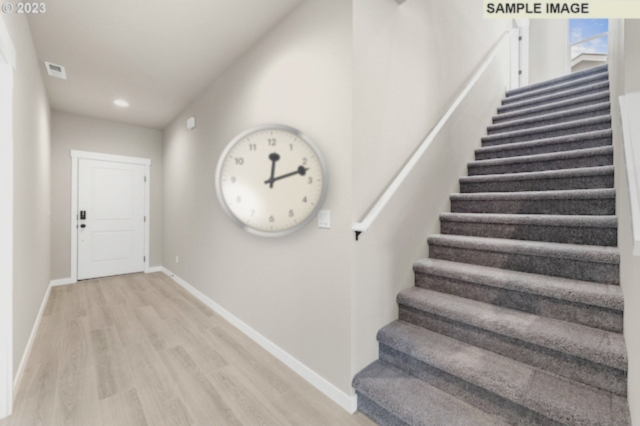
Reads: **12:12**
